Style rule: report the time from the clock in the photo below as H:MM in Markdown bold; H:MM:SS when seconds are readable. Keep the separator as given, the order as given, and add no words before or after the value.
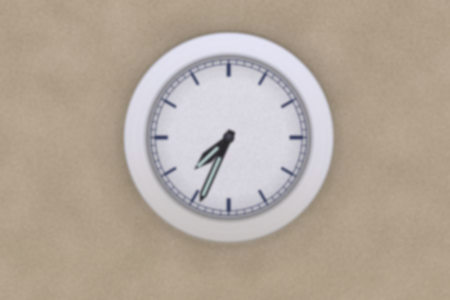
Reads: **7:34**
